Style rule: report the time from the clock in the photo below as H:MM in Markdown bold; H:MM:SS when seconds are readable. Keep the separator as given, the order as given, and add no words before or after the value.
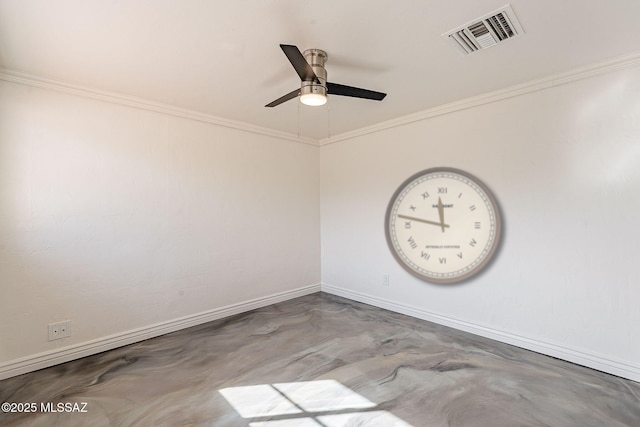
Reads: **11:47**
